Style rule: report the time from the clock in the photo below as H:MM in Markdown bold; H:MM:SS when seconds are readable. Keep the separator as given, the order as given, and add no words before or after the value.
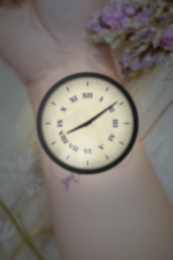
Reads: **8:09**
